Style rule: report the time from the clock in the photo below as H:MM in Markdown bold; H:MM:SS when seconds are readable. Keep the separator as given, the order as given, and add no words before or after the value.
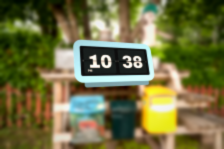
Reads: **10:38**
